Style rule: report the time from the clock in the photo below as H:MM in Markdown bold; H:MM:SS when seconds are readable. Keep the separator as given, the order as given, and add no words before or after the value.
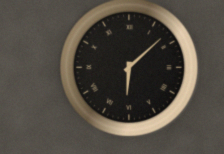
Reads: **6:08**
